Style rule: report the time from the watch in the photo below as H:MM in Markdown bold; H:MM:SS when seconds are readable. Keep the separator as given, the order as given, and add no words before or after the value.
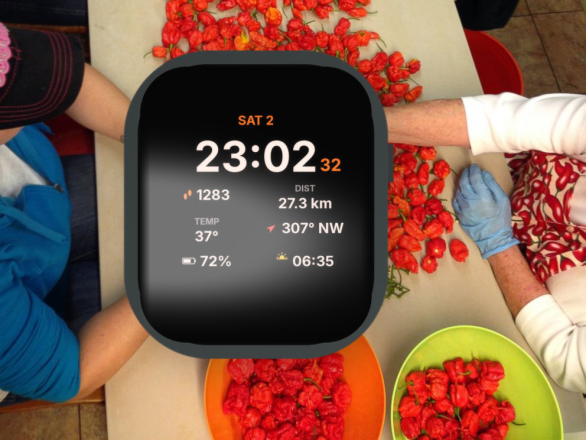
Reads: **23:02:32**
